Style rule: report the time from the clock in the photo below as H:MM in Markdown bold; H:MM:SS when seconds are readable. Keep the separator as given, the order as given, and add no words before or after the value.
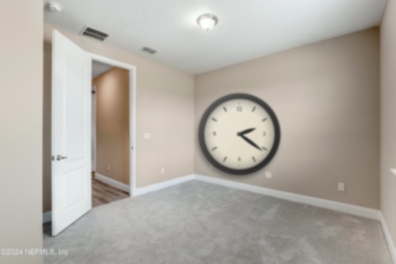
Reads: **2:21**
